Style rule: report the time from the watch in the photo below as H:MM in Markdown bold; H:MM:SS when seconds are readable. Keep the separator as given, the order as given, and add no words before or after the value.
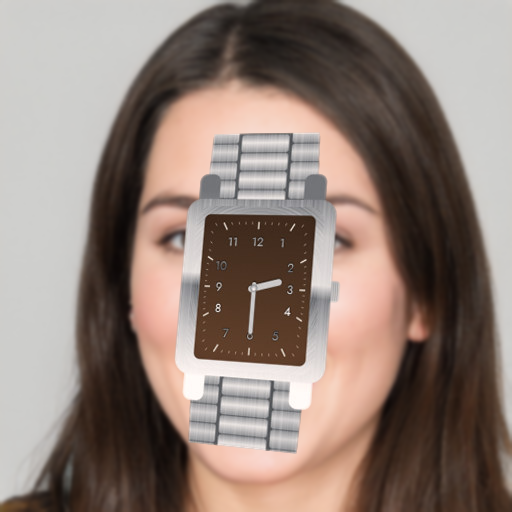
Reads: **2:30**
